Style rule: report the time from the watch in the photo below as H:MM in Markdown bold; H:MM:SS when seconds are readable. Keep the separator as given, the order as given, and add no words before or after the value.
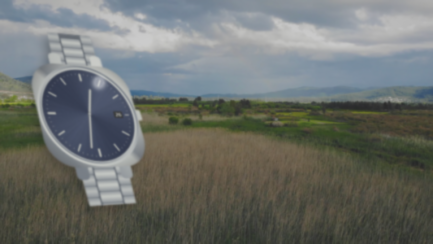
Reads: **12:32**
